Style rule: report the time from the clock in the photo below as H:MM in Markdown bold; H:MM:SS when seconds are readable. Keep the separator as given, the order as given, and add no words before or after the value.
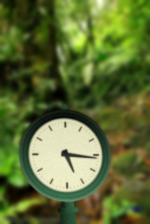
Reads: **5:16**
